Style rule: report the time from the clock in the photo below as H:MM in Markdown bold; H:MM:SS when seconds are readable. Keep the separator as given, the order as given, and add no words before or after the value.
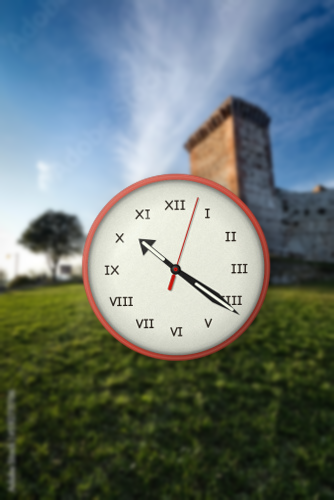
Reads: **10:21:03**
